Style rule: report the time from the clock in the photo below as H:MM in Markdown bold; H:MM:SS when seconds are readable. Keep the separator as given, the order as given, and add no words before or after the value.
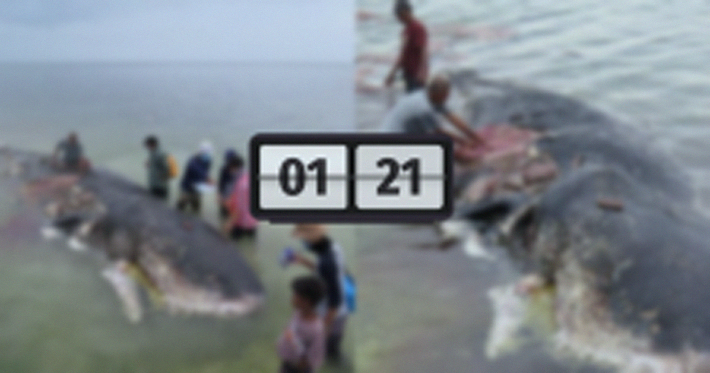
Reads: **1:21**
